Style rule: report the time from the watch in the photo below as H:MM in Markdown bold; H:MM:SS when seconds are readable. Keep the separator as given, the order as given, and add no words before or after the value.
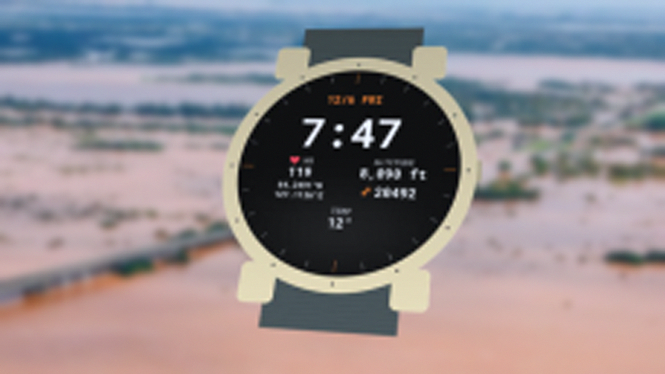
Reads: **7:47**
